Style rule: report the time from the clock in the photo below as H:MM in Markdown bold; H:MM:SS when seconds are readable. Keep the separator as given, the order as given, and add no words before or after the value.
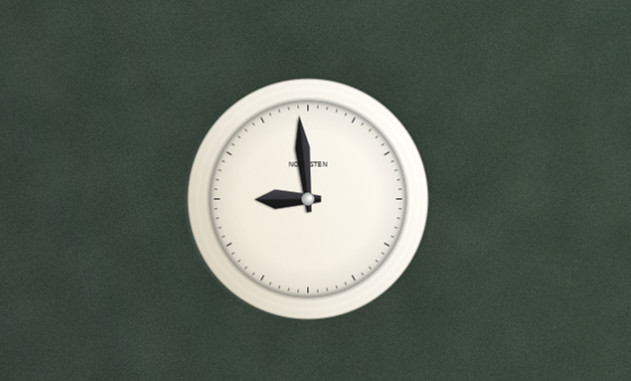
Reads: **8:59**
